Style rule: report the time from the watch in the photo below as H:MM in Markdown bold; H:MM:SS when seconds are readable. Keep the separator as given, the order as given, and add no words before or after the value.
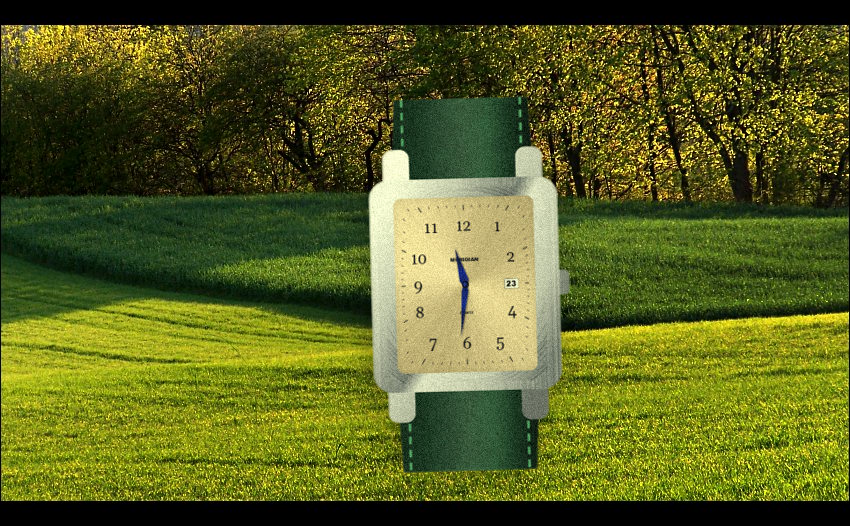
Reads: **11:31**
